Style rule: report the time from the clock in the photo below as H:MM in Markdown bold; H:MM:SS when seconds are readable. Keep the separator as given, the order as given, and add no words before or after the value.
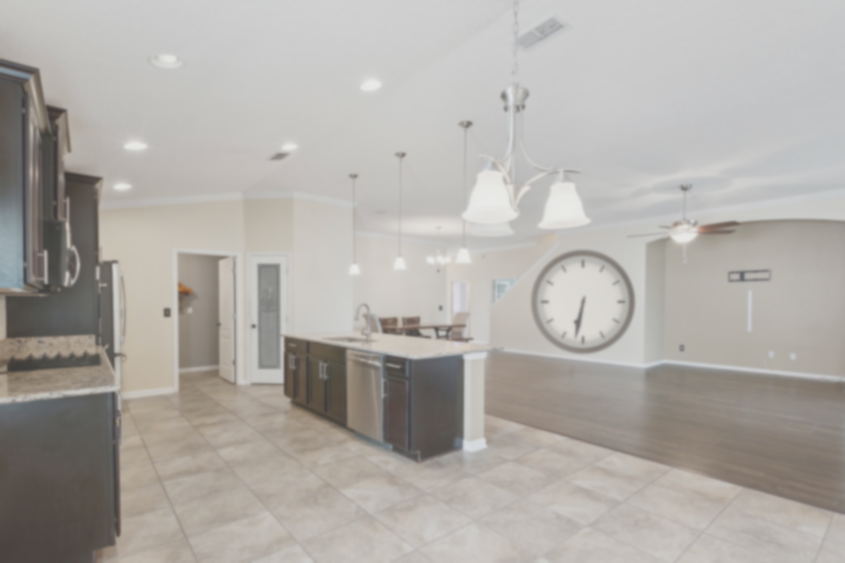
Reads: **6:32**
